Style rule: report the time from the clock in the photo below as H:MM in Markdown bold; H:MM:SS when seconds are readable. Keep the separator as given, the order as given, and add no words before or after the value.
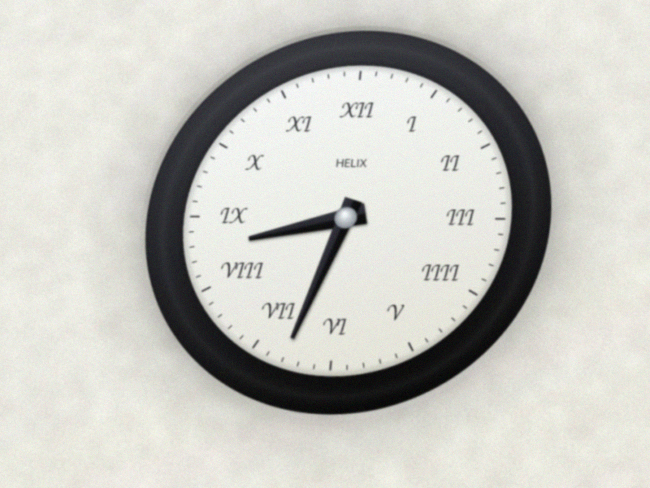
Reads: **8:33**
